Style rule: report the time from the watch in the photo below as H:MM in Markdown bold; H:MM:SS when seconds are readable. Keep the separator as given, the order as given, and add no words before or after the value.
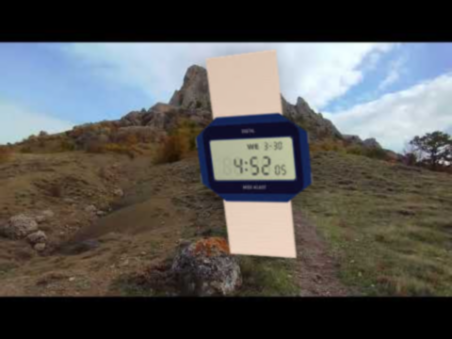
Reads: **4:52**
